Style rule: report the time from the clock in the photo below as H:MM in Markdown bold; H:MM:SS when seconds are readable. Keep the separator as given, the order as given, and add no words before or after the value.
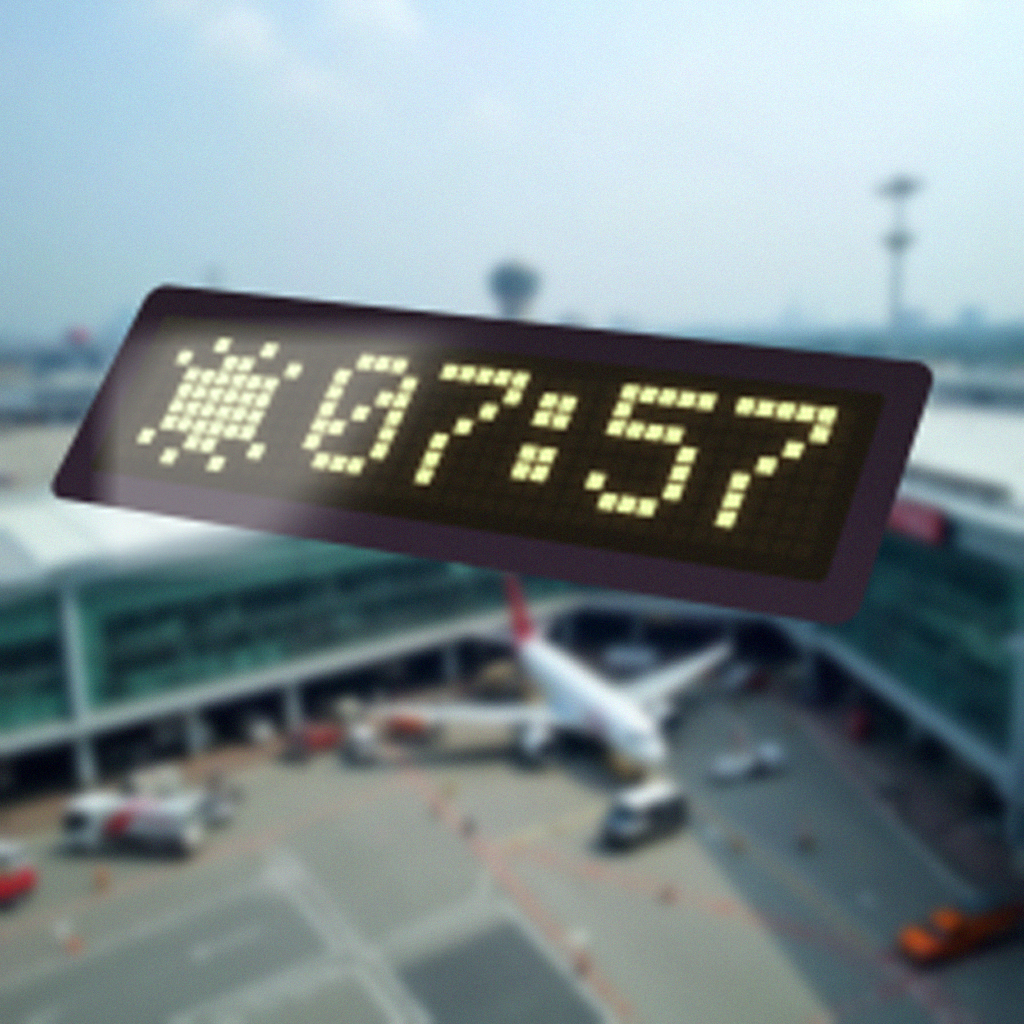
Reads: **7:57**
